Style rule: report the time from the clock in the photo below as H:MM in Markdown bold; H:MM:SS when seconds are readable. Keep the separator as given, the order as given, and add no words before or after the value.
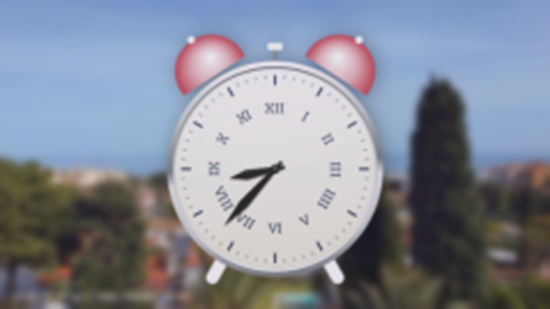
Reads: **8:37**
